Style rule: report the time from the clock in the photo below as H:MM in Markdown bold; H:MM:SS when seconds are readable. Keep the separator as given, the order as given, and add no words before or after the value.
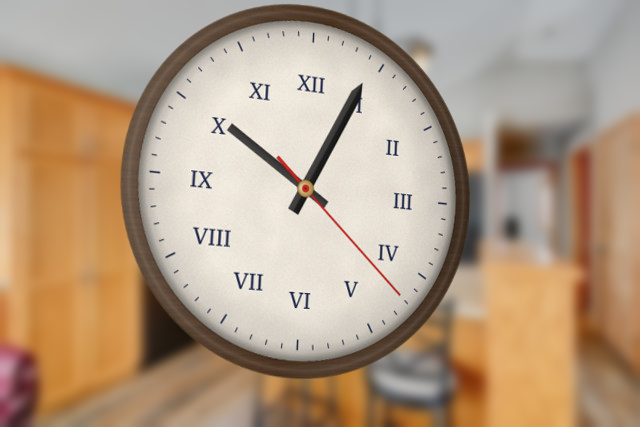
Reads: **10:04:22**
